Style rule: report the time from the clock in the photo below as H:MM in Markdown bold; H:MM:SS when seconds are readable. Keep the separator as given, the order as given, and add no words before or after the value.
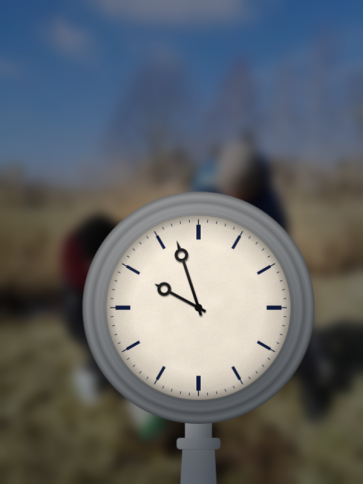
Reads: **9:57**
